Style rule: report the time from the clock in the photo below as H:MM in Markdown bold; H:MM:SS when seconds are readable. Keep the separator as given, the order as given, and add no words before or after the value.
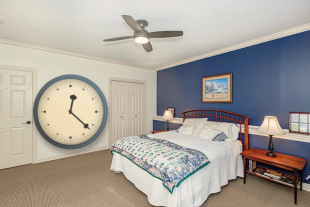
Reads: **12:22**
